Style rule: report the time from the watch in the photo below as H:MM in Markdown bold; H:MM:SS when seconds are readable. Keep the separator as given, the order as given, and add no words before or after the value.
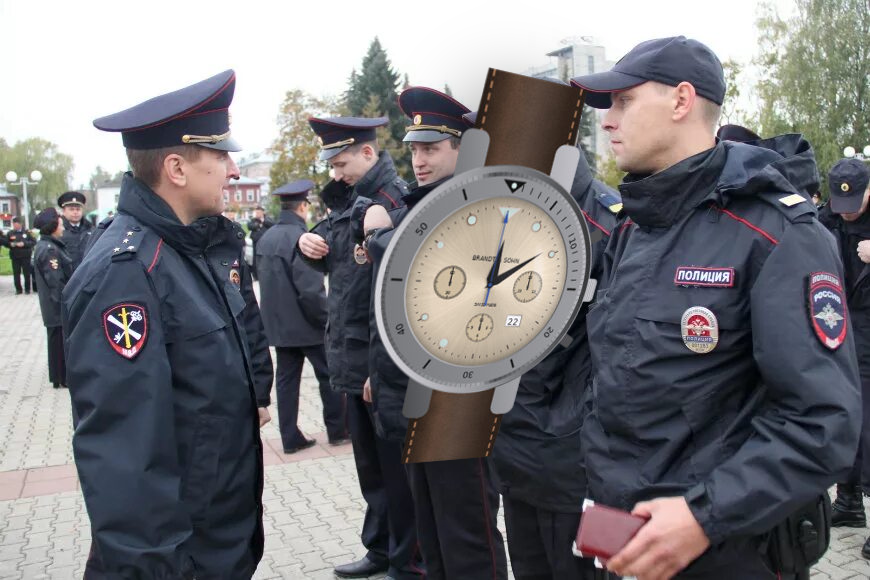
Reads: **12:09**
